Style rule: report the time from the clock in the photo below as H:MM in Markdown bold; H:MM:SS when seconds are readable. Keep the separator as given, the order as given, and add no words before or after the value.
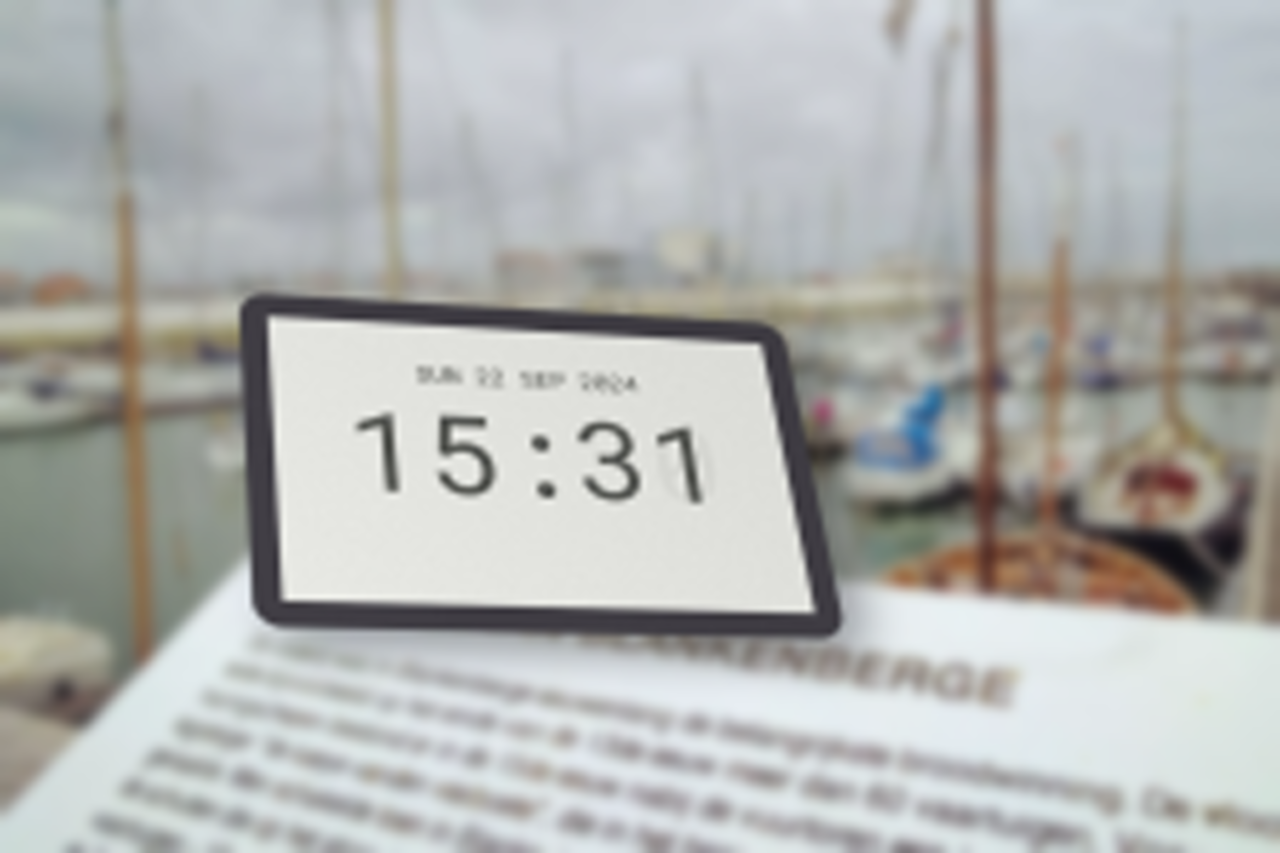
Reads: **15:31**
